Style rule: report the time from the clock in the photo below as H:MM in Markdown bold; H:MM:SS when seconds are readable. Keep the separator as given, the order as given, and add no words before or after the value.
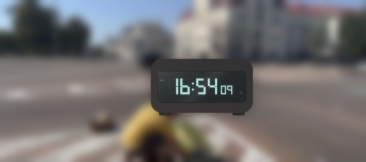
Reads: **16:54:09**
